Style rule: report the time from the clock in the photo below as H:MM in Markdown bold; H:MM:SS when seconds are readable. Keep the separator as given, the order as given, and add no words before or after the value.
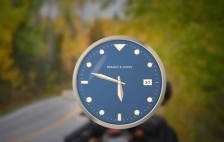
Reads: **5:48**
